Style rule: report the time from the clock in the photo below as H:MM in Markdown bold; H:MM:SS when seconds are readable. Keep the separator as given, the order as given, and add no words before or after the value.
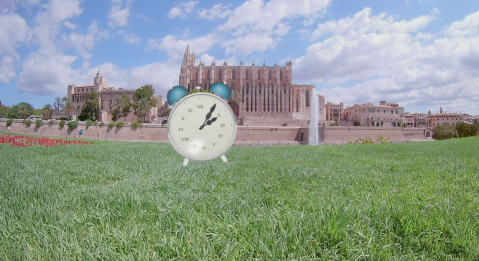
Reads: **2:06**
